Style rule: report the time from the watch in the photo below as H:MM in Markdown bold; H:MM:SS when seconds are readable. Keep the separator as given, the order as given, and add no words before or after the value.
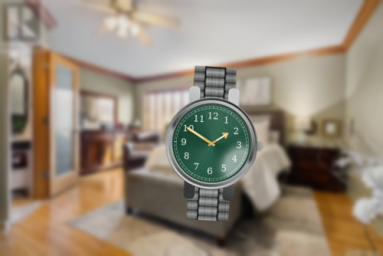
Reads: **1:50**
